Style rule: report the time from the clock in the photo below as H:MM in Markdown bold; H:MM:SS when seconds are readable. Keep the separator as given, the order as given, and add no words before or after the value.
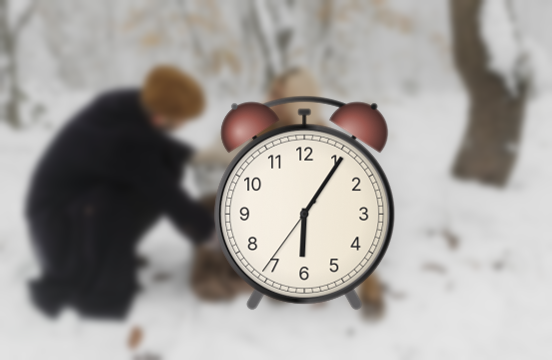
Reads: **6:05:36**
